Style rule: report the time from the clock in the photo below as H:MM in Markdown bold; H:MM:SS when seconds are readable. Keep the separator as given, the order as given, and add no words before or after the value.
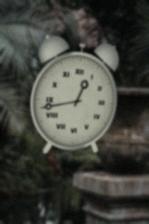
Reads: **12:43**
